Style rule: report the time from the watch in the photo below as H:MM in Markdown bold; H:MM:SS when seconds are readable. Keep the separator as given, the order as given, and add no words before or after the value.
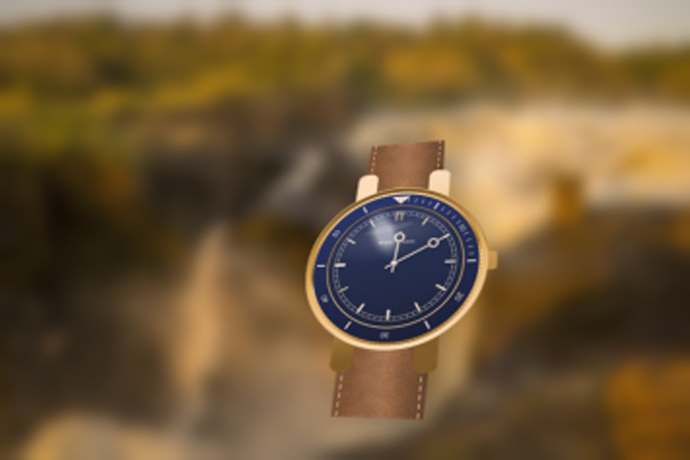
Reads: **12:10**
